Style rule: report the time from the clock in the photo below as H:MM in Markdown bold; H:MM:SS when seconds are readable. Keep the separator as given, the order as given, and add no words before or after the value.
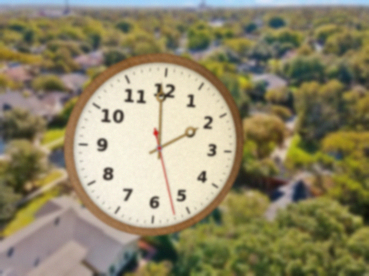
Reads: **1:59:27**
